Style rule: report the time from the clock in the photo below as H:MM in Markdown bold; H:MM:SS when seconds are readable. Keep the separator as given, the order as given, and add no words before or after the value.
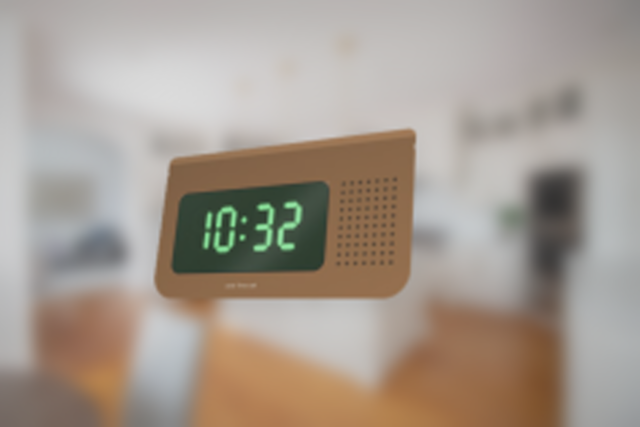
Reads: **10:32**
